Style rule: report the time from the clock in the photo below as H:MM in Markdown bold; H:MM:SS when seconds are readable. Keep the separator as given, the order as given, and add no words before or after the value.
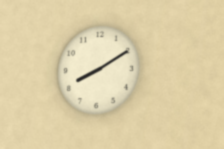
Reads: **8:10**
